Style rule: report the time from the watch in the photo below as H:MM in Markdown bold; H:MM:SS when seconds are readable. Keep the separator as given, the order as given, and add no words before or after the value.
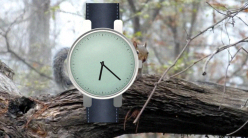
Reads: **6:22**
